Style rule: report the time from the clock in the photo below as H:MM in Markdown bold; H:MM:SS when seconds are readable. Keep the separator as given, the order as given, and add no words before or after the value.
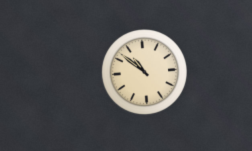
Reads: **10:52**
